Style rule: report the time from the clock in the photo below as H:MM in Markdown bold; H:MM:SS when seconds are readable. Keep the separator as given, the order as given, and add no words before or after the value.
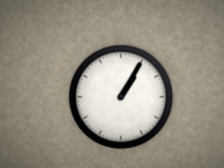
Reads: **1:05**
